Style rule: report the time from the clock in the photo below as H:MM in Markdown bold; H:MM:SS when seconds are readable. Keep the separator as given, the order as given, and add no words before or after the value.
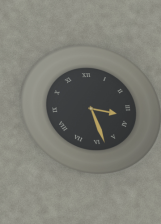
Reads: **3:28**
